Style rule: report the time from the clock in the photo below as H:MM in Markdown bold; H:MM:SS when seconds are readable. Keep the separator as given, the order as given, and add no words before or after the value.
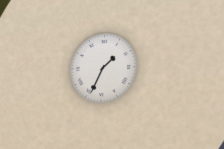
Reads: **1:34**
